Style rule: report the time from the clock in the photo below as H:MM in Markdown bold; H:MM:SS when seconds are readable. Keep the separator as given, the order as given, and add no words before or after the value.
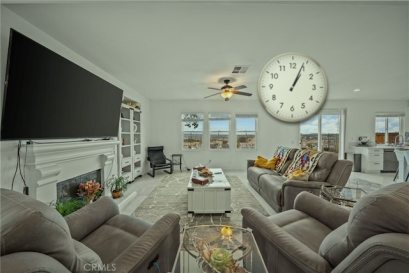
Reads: **1:04**
